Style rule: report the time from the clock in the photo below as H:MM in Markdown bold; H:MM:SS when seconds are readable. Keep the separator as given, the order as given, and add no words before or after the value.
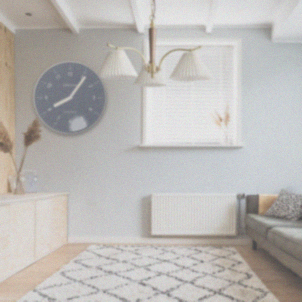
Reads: **8:06**
